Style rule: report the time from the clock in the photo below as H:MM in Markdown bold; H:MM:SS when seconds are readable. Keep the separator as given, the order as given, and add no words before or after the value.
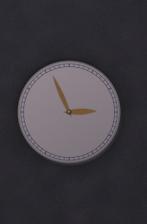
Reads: **2:56**
